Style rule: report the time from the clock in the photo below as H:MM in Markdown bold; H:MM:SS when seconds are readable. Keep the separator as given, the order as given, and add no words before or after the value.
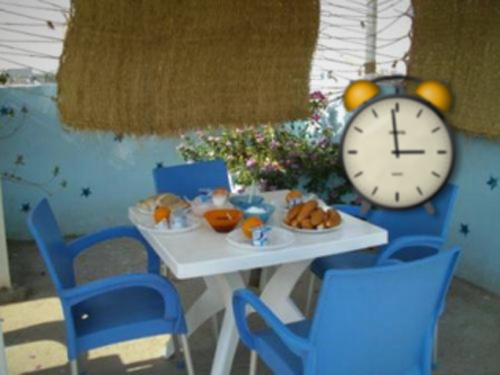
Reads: **2:59**
